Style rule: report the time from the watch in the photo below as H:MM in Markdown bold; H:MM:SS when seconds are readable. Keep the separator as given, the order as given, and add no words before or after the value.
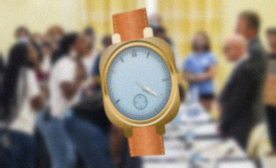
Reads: **4:21**
